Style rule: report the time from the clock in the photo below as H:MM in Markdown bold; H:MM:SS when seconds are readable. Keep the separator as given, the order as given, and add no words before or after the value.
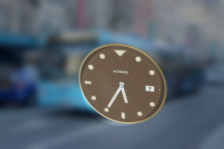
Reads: **5:35**
